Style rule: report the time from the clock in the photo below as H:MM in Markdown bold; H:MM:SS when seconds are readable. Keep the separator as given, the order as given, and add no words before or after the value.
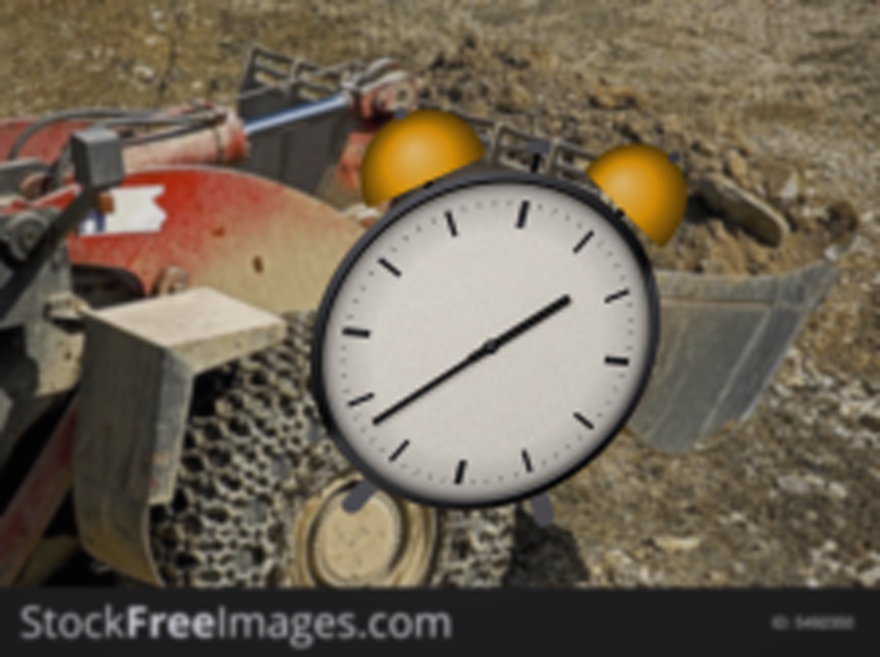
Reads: **1:38**
